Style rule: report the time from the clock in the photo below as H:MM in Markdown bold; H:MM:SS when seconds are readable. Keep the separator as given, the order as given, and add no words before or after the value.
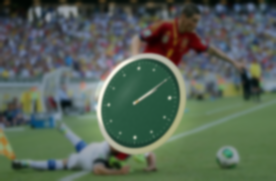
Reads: **2:10**
